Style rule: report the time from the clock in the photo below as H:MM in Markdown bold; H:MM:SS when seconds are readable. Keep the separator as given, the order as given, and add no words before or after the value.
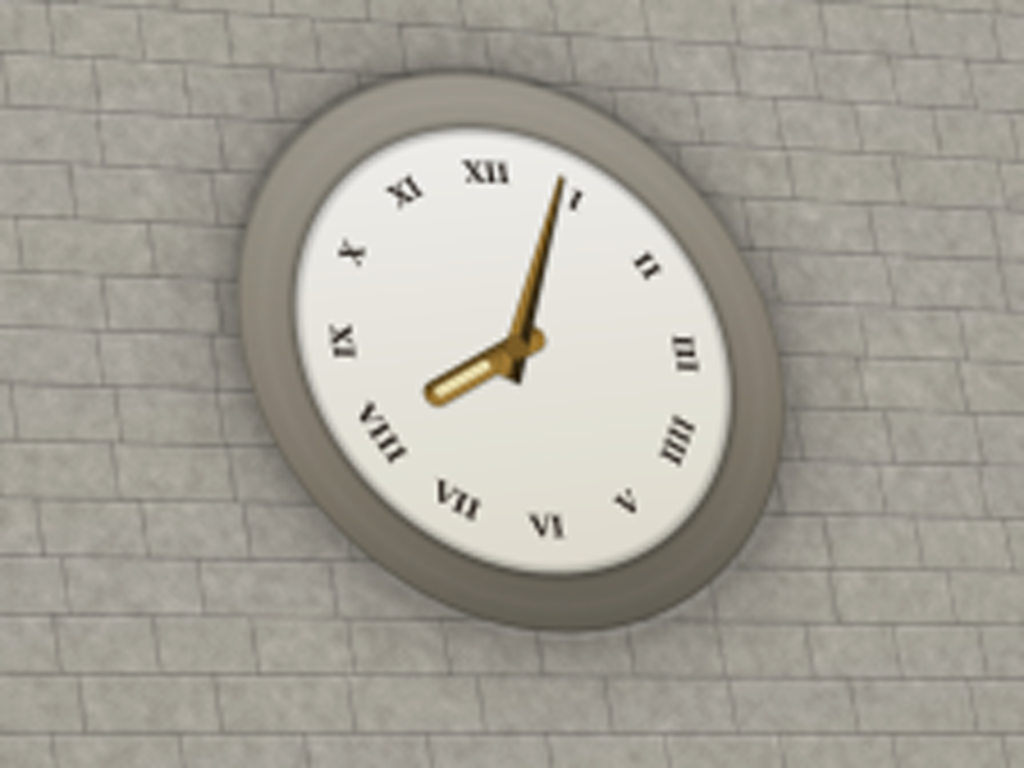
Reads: **8:04**
